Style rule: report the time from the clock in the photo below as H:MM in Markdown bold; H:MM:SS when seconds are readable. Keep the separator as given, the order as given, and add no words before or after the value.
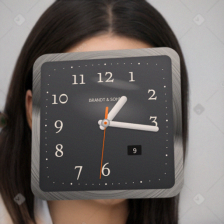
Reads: **1:16:31**
